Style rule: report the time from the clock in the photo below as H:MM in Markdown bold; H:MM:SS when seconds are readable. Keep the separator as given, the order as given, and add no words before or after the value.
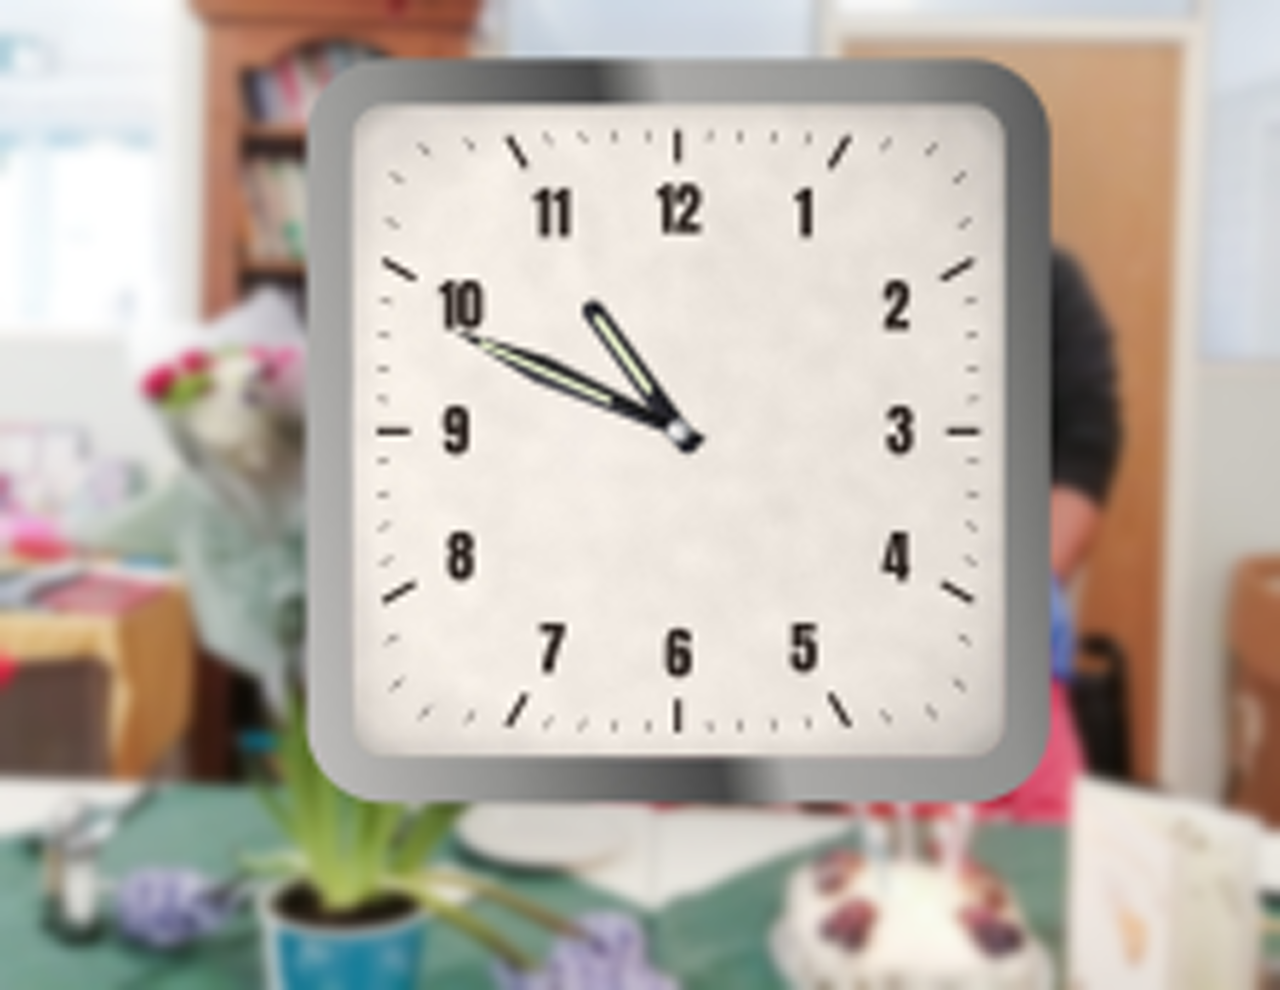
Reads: **10:49**
